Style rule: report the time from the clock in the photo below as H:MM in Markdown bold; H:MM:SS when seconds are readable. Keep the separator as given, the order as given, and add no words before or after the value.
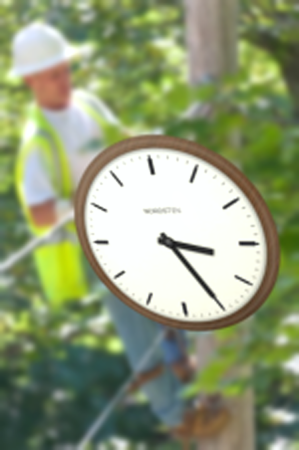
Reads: **3:25**
